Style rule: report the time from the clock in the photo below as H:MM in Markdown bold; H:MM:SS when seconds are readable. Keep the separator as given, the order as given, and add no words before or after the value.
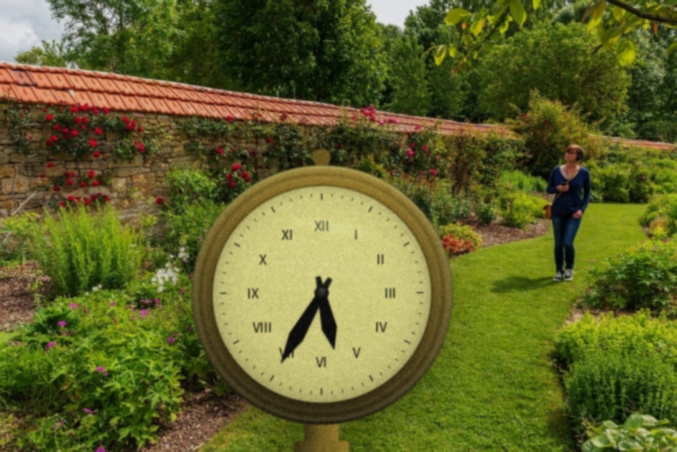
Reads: **5:35**
